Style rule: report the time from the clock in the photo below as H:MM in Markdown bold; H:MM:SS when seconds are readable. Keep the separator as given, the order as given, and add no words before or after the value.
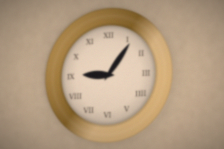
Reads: **9:06**
